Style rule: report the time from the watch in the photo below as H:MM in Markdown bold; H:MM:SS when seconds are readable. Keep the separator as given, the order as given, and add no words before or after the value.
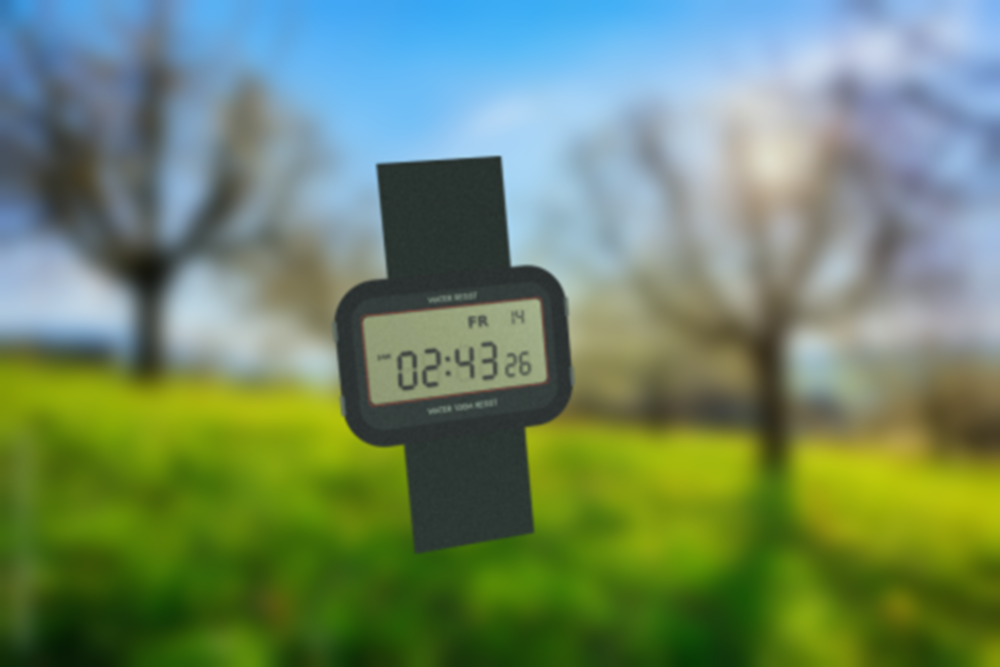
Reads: **2:43:26**
